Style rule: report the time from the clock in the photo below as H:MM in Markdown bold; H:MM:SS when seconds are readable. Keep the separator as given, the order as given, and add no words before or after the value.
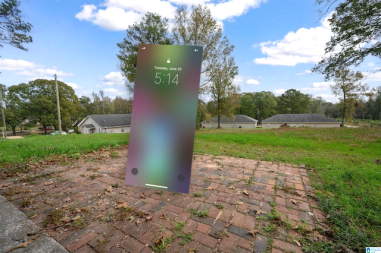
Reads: **5:14**
